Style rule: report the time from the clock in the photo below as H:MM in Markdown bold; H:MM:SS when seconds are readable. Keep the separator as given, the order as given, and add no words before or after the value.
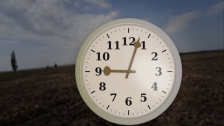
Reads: **9:03**
